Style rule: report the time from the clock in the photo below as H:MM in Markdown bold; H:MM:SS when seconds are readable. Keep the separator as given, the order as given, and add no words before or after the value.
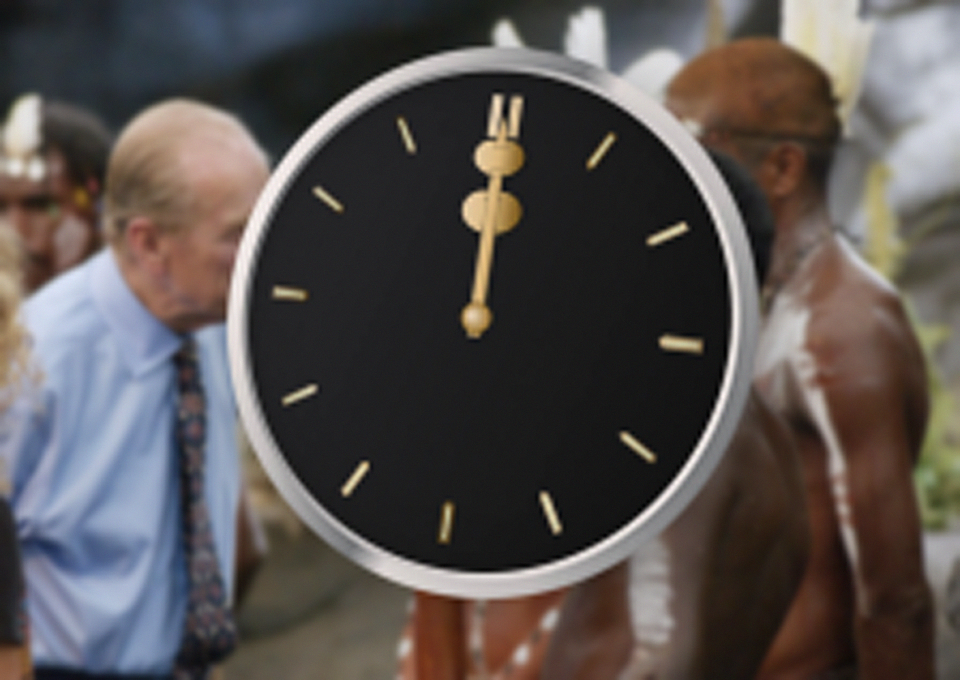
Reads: **12:00**
